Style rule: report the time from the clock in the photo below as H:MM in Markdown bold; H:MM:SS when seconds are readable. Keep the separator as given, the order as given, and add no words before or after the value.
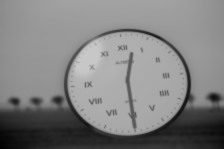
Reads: **12:30**
